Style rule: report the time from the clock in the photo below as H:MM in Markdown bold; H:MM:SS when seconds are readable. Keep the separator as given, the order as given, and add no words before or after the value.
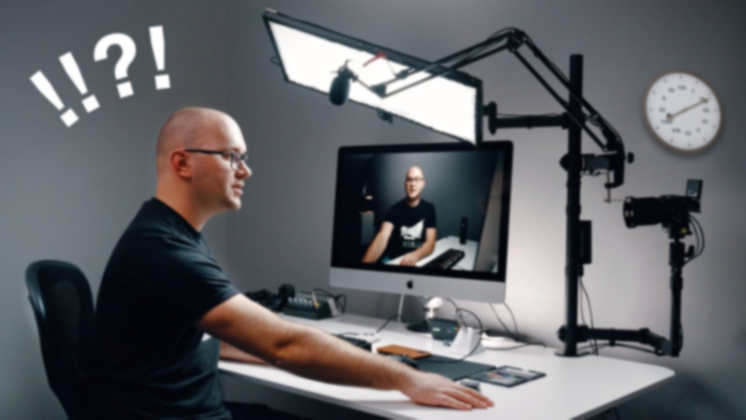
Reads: **8:11**
